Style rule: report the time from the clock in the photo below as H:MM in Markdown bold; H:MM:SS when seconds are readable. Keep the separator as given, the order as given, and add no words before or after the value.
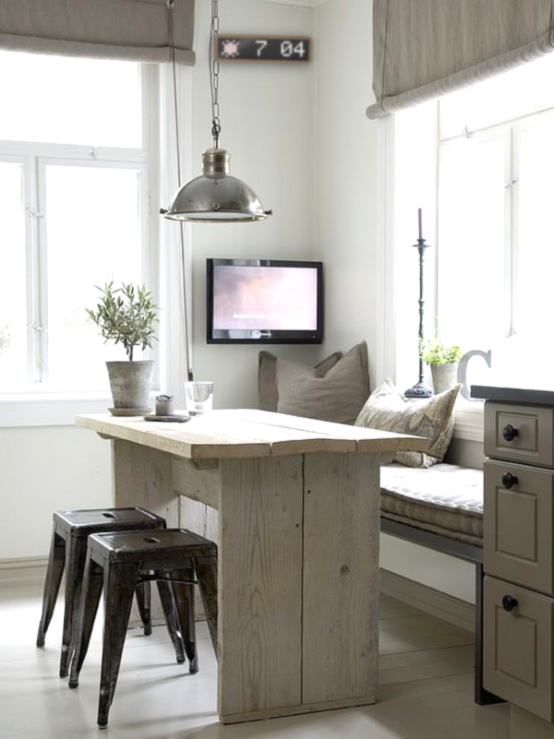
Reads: **7:04**
